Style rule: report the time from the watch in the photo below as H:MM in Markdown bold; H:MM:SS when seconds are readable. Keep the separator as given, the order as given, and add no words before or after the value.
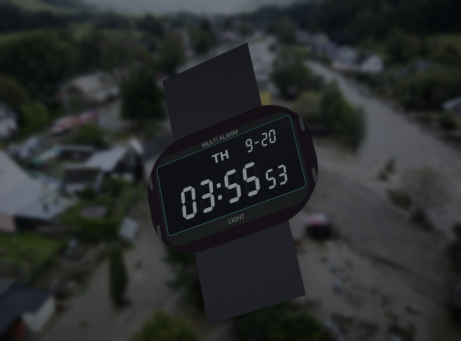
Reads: **3:55:53**
